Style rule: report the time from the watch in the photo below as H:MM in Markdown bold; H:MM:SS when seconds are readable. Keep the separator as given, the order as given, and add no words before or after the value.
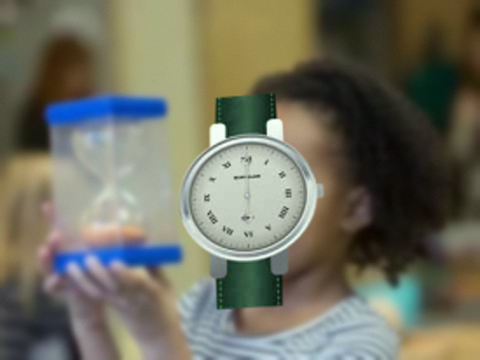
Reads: **6:00**
